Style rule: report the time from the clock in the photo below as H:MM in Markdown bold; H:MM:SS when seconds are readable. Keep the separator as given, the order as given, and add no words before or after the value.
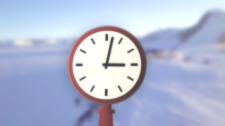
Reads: **3:02**
